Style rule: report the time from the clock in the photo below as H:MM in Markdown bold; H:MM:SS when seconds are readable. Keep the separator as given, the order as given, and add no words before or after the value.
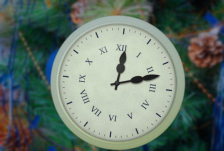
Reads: **12:12**
